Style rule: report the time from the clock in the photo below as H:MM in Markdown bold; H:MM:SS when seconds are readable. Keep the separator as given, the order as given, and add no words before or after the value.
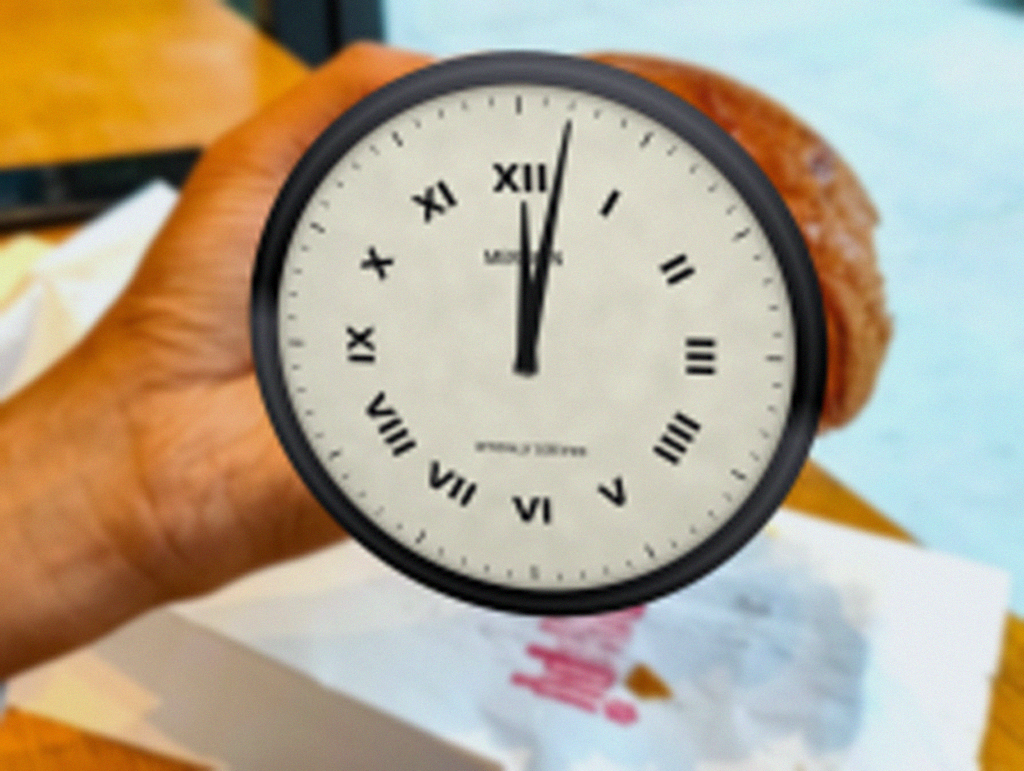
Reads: **12:02**
